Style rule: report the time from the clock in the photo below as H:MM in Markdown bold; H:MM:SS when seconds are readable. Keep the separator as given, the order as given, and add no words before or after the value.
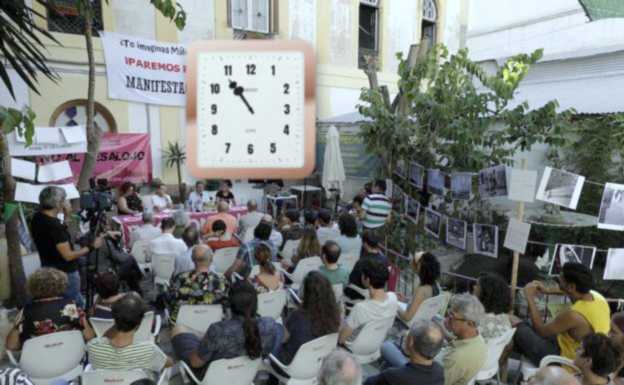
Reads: **10:54**
